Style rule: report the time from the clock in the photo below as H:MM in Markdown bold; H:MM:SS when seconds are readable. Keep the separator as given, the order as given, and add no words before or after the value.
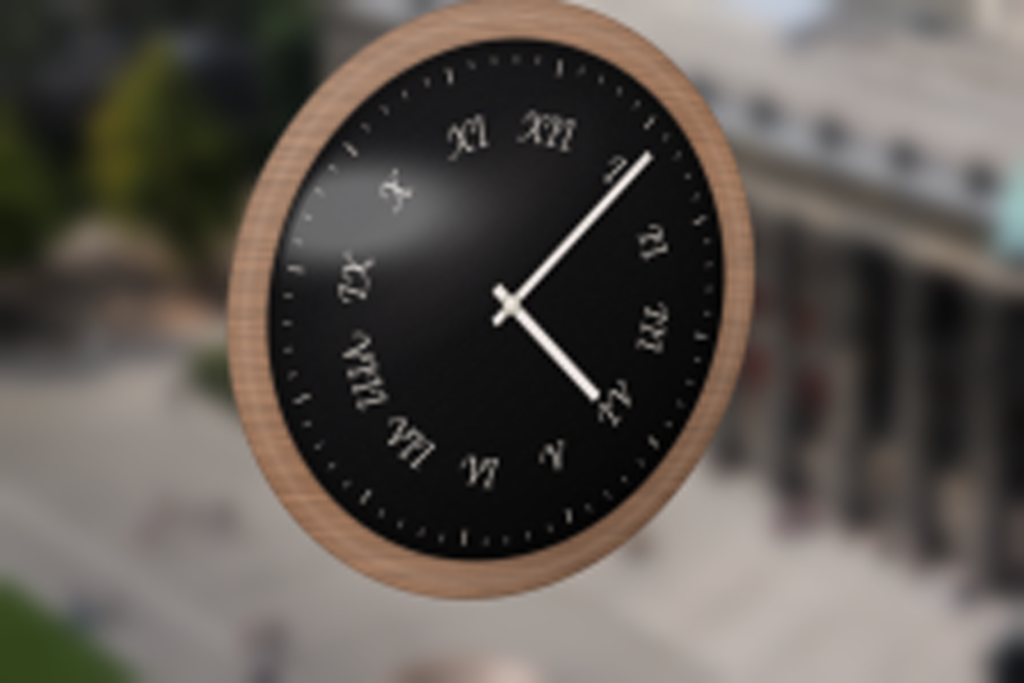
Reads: **4:06**
